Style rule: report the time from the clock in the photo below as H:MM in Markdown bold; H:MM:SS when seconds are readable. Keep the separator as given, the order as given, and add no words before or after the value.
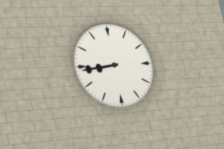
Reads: **8:44**
